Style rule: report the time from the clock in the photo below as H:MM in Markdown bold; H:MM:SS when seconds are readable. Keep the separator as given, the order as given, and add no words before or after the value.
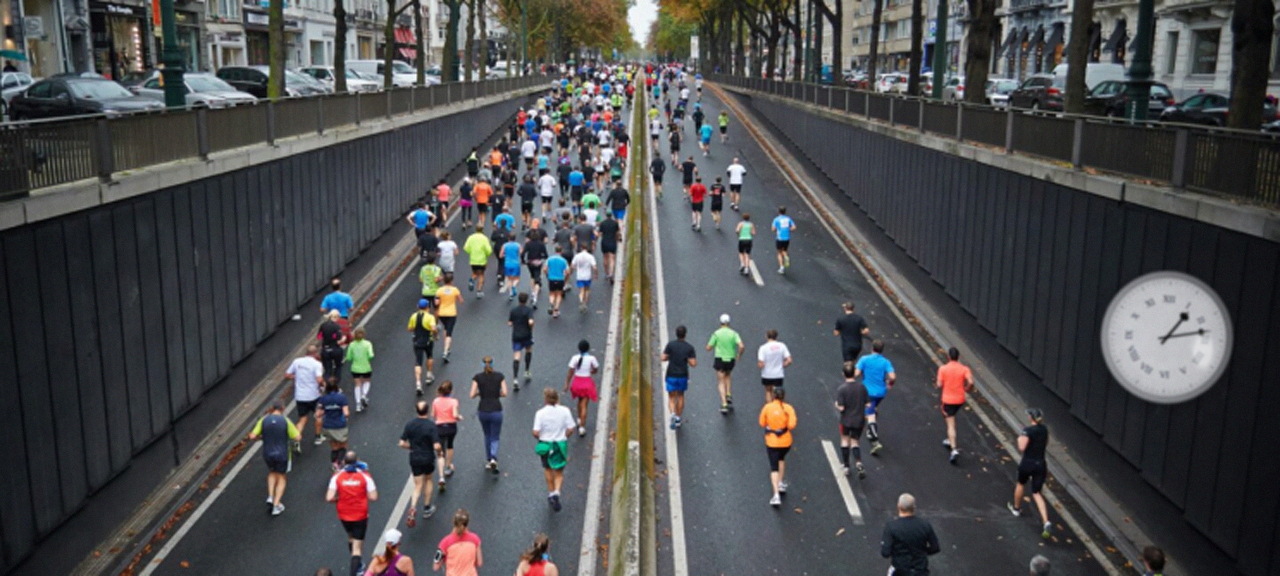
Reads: **1:13**
